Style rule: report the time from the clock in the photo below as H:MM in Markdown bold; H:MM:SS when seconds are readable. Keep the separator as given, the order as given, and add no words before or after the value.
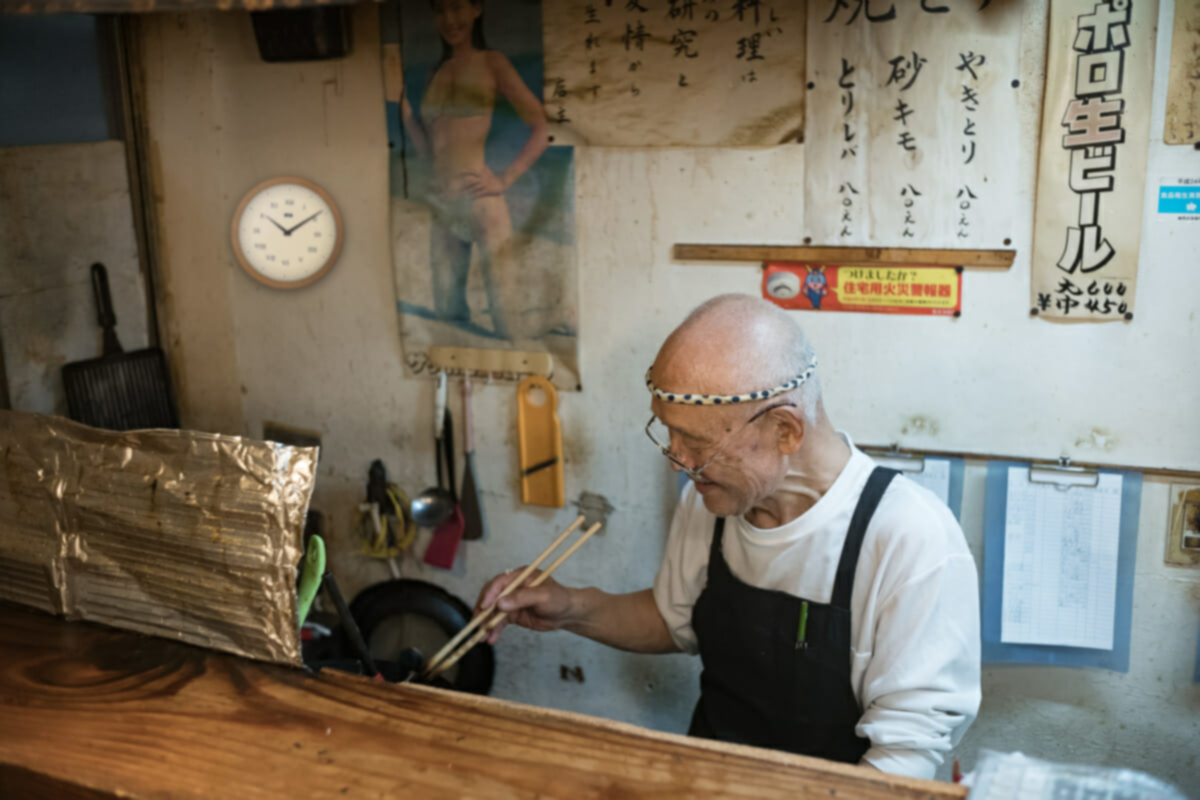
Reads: **10:09**
